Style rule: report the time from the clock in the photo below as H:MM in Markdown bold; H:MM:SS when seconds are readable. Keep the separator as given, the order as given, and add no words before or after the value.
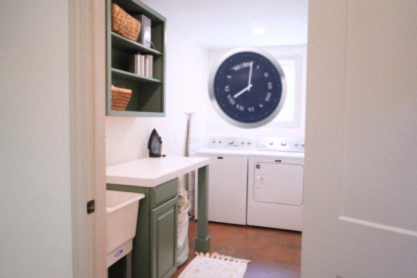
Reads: **8:02**
